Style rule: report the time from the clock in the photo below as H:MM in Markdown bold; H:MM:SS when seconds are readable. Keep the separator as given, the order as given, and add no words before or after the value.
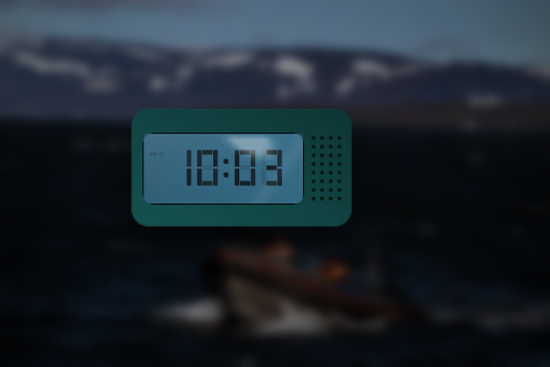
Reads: **10:03**
